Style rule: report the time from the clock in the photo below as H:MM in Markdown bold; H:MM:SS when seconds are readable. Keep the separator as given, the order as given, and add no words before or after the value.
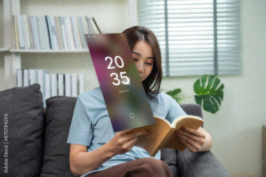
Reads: **20:35**
